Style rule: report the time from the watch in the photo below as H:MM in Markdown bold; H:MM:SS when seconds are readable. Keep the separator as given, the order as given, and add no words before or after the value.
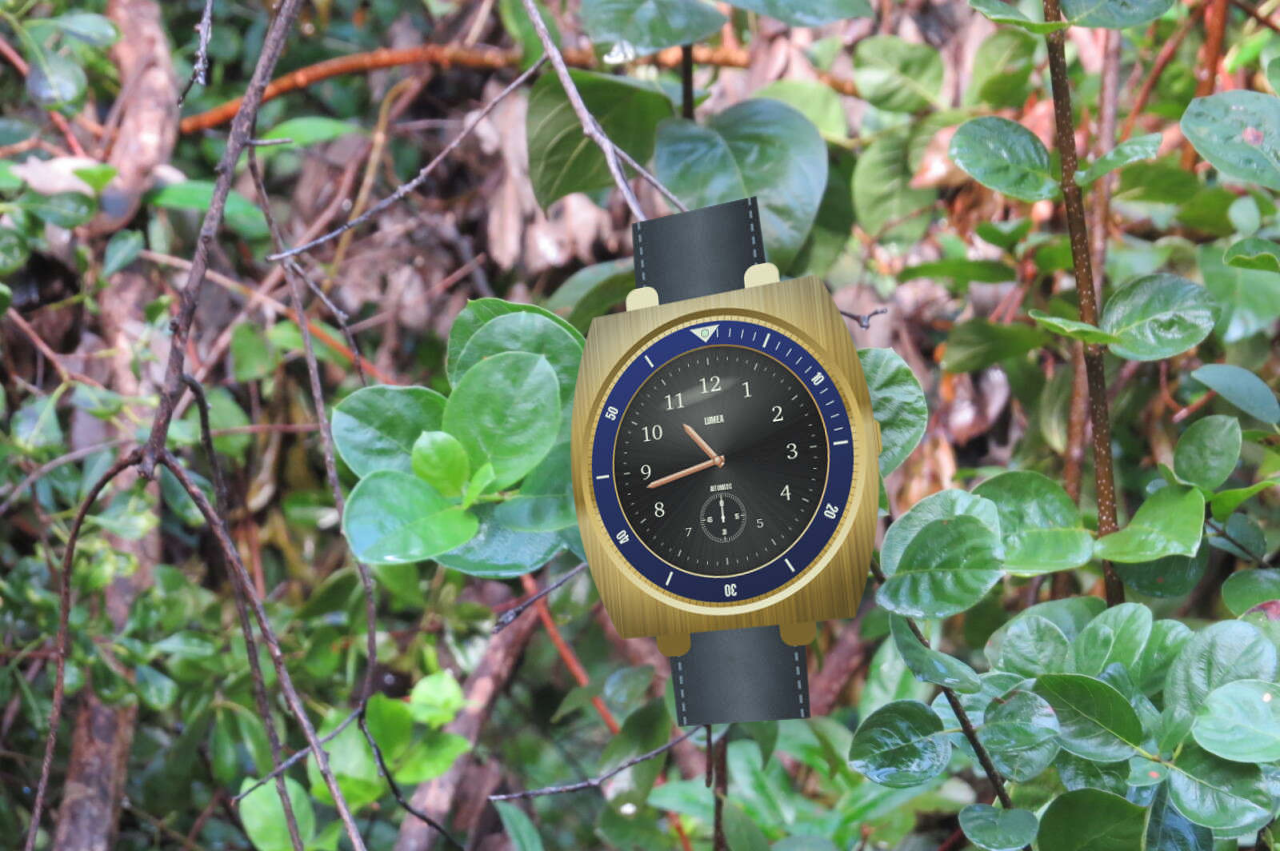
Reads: **10:43**
